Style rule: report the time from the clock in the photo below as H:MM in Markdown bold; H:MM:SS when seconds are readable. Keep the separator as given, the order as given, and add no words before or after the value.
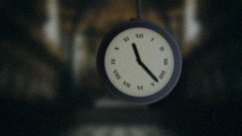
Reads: **11:23**
